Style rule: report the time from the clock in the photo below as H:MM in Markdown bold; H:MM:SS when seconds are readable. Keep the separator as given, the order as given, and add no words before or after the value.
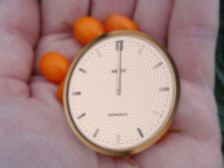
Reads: **12:00**
